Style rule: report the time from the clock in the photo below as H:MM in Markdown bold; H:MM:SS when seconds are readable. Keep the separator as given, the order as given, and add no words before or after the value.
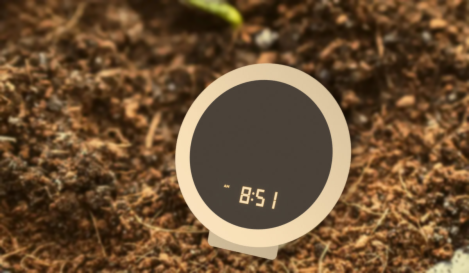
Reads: **8:51**
